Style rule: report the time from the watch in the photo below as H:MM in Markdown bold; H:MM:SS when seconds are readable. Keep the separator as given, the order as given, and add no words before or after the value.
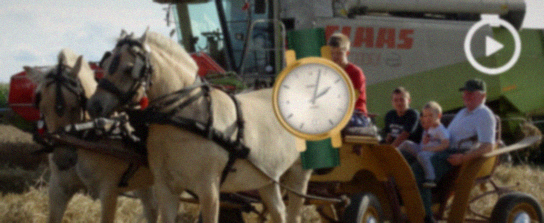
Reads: **2:03**
